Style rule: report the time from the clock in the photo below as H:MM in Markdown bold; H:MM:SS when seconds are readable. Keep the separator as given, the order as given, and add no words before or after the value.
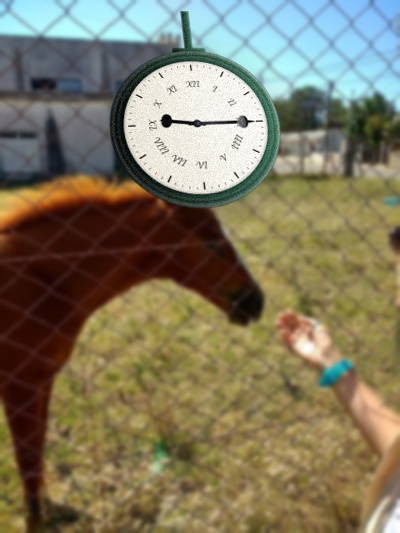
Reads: **9:15**
